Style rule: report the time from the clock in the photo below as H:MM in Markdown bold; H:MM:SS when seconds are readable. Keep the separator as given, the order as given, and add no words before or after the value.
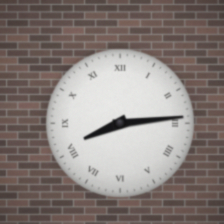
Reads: **8:14**
